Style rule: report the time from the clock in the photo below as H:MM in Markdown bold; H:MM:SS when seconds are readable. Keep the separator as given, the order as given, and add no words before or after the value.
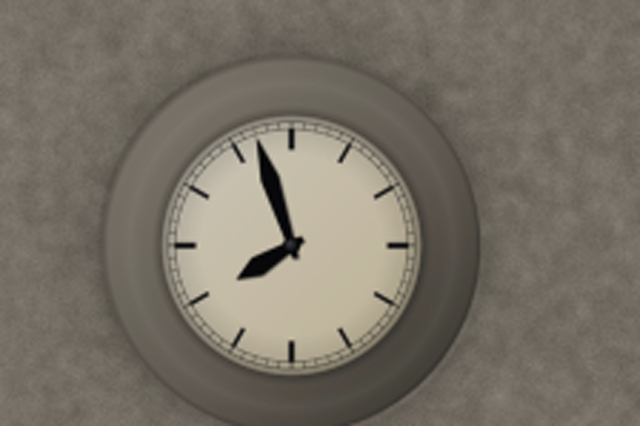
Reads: **7:57**
